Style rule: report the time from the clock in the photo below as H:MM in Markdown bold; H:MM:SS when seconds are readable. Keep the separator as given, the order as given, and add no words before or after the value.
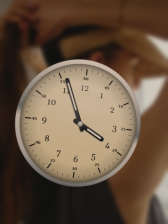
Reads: **3:56**
